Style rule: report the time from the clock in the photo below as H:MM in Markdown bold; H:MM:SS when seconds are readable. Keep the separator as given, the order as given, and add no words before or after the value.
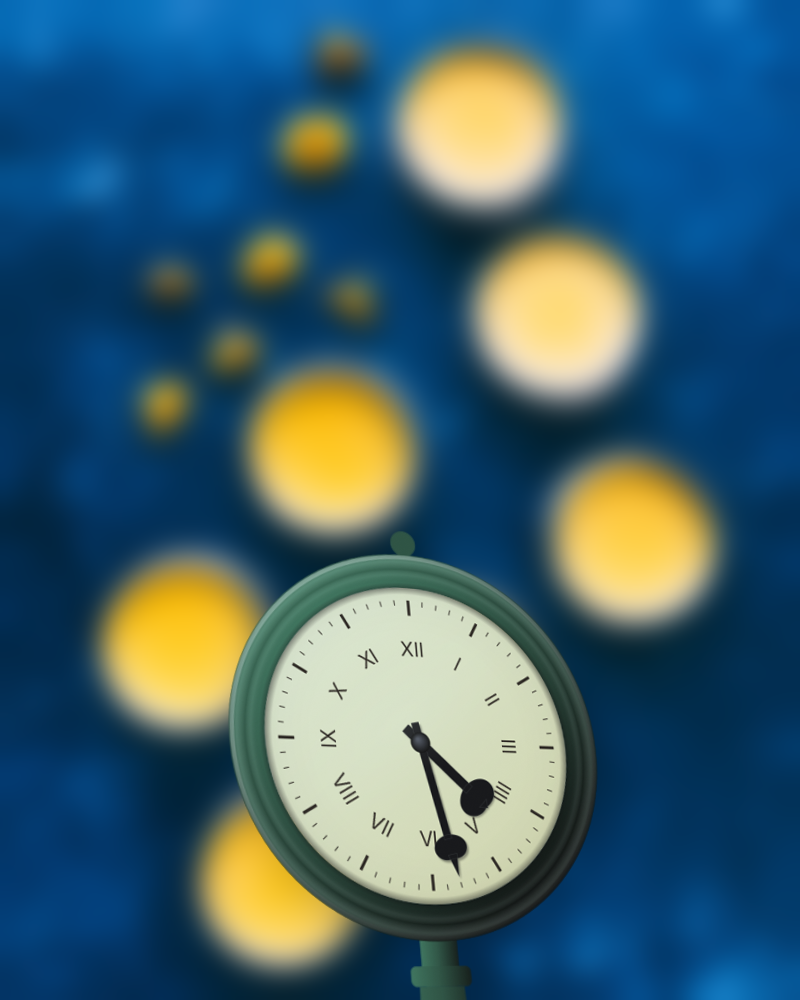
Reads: **4:28**
